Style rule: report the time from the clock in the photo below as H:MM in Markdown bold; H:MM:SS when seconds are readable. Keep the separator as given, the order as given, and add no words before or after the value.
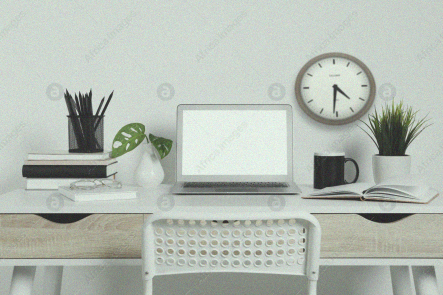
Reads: **4:31**
